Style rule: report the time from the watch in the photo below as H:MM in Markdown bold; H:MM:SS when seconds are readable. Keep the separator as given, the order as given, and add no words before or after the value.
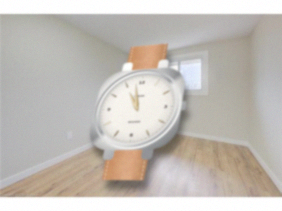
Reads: **10:58**
